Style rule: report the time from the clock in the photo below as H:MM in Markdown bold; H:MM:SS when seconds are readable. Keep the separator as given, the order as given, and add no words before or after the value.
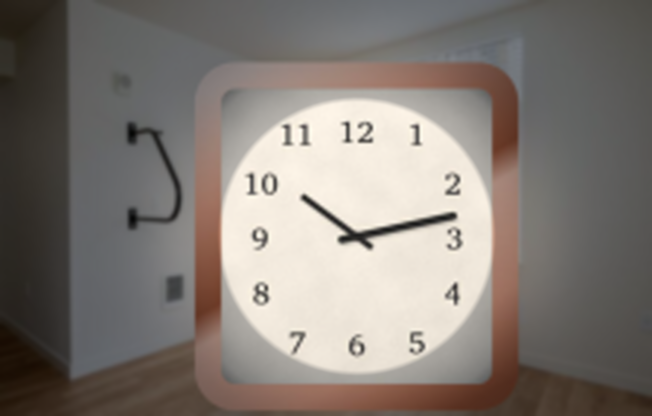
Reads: **10:13**
